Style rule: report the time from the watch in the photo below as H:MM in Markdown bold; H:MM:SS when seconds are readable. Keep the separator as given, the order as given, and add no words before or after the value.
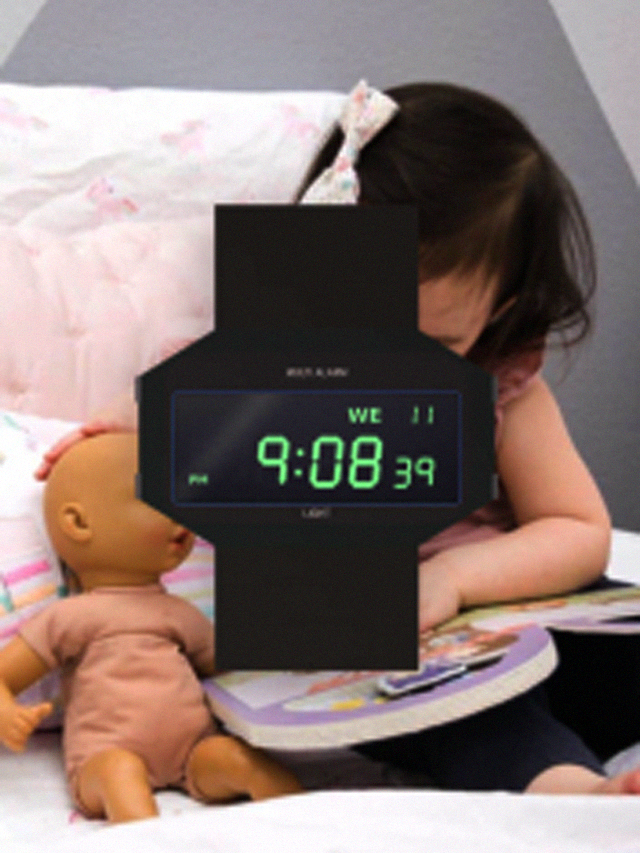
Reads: **9:08:39**
